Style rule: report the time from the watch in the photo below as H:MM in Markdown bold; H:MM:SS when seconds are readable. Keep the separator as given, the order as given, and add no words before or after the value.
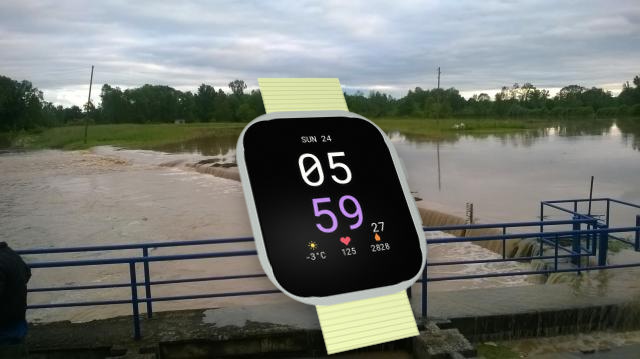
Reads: **5:59:27**
